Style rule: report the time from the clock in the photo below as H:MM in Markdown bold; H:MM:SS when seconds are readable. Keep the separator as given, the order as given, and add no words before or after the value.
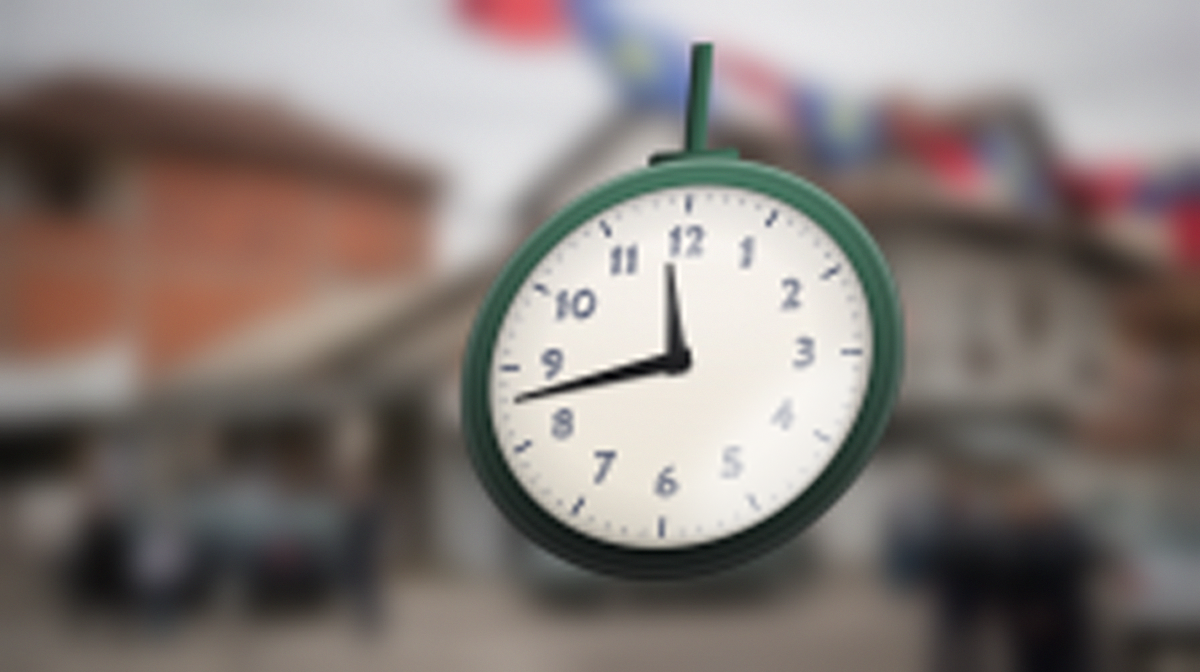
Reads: **11:43**
